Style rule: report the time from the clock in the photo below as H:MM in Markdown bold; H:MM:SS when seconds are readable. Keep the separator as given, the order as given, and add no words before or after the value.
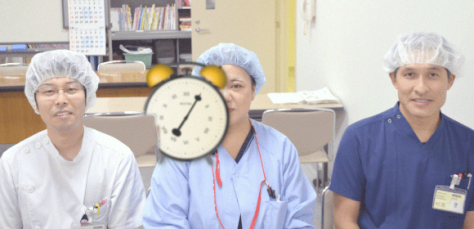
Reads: **7:05**
